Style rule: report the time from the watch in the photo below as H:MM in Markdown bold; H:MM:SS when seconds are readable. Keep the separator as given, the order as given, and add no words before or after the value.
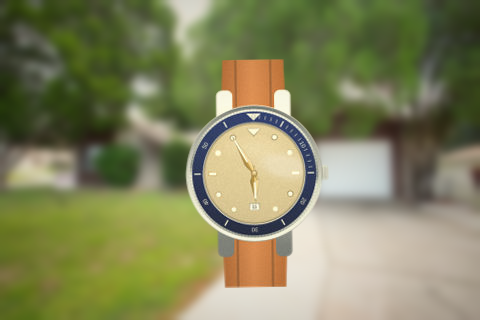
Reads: **5:55**
